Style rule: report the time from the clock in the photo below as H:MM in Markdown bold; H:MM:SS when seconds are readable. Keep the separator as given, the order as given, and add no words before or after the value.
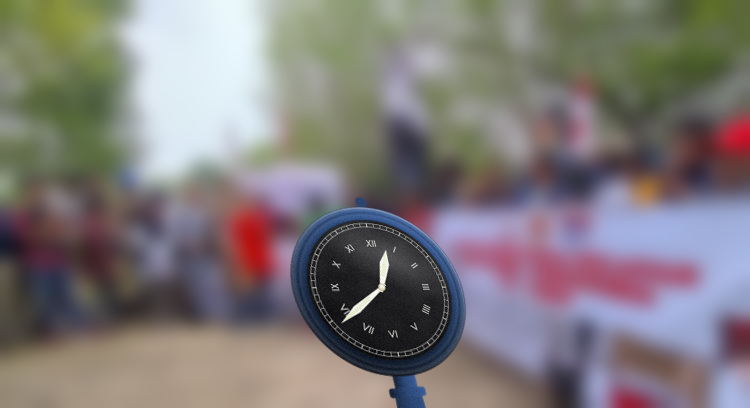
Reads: **12:39**
